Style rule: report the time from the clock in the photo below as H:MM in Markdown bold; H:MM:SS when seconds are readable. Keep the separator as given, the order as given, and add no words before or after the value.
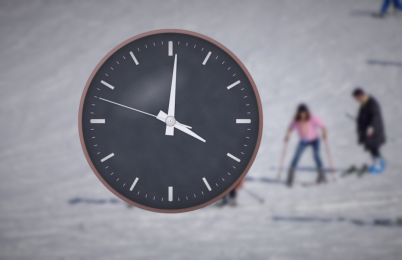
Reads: **4:00:48**
